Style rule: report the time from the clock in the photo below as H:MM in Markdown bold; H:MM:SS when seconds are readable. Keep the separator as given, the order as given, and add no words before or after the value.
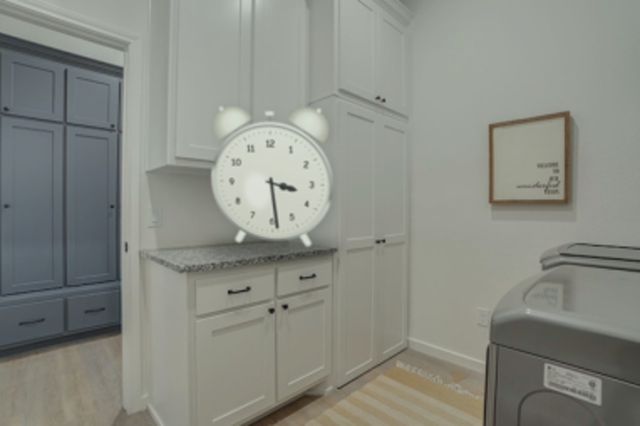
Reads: **3:29**
